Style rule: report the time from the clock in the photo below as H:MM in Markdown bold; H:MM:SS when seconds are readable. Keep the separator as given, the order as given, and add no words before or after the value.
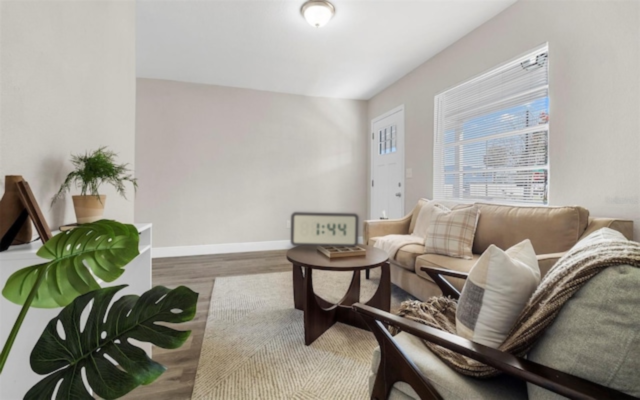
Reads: **1:44**
